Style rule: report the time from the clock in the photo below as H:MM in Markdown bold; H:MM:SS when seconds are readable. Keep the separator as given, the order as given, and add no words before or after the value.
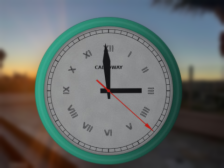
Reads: **2:59:22**
